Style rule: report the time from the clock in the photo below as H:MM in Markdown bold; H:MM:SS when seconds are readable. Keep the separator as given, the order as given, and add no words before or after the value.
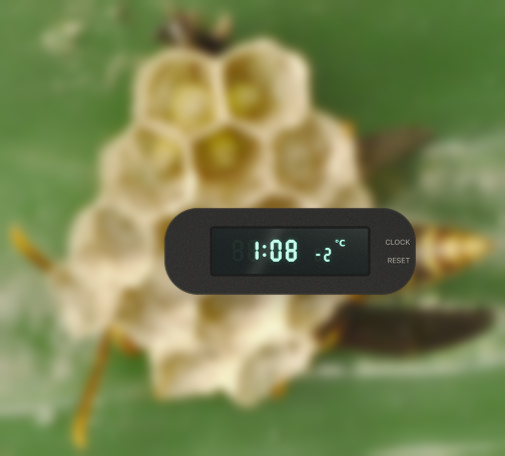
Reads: **1:08**
